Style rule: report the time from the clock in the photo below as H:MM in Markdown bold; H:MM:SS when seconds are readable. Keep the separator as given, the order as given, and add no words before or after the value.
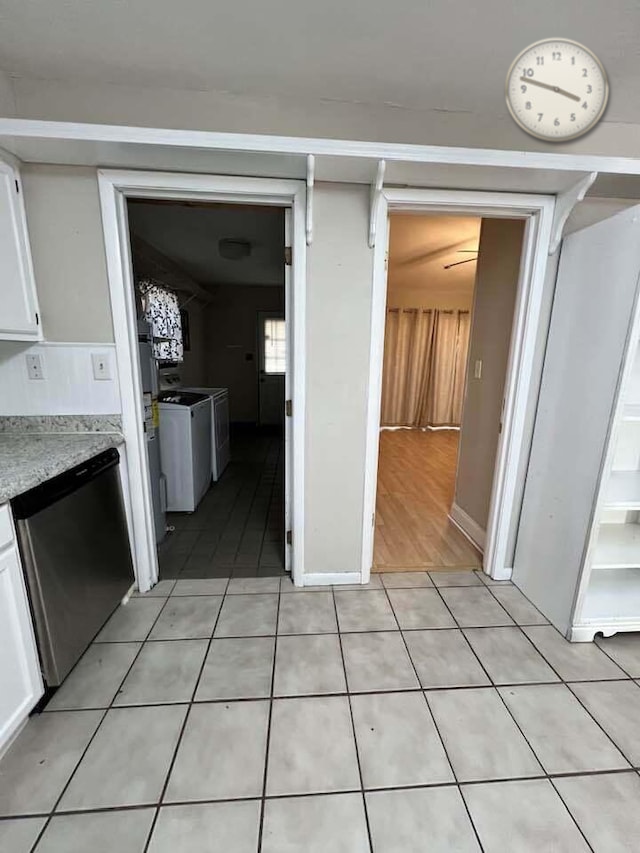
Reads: **3:48**
